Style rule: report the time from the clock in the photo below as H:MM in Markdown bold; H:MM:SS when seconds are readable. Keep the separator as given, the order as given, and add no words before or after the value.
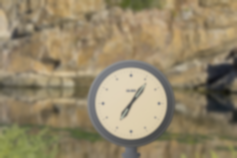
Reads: **7:06**
